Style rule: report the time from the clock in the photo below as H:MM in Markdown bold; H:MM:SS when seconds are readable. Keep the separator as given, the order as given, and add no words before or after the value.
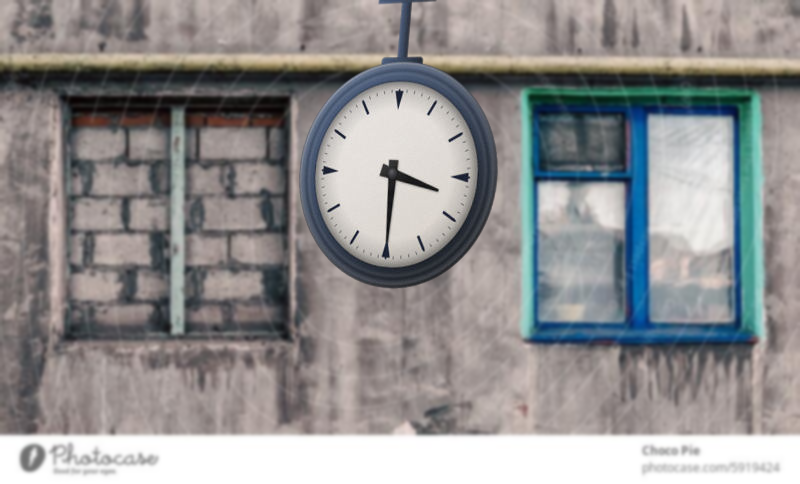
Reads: **3:30**
